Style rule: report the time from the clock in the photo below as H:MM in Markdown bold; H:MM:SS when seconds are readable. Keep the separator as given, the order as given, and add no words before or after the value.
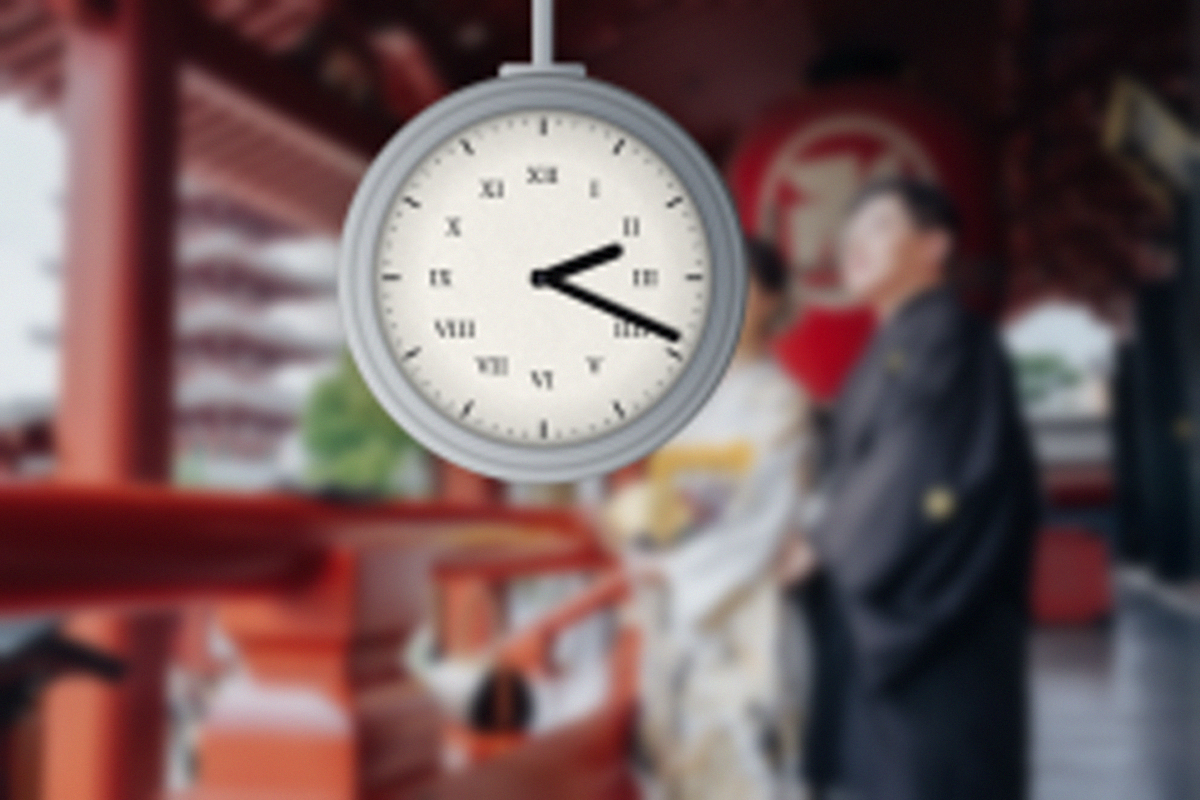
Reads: **2:19**
